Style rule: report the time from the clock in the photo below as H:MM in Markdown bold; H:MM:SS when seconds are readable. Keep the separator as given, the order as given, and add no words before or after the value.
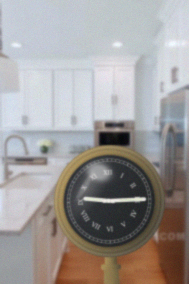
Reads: **9:15**
